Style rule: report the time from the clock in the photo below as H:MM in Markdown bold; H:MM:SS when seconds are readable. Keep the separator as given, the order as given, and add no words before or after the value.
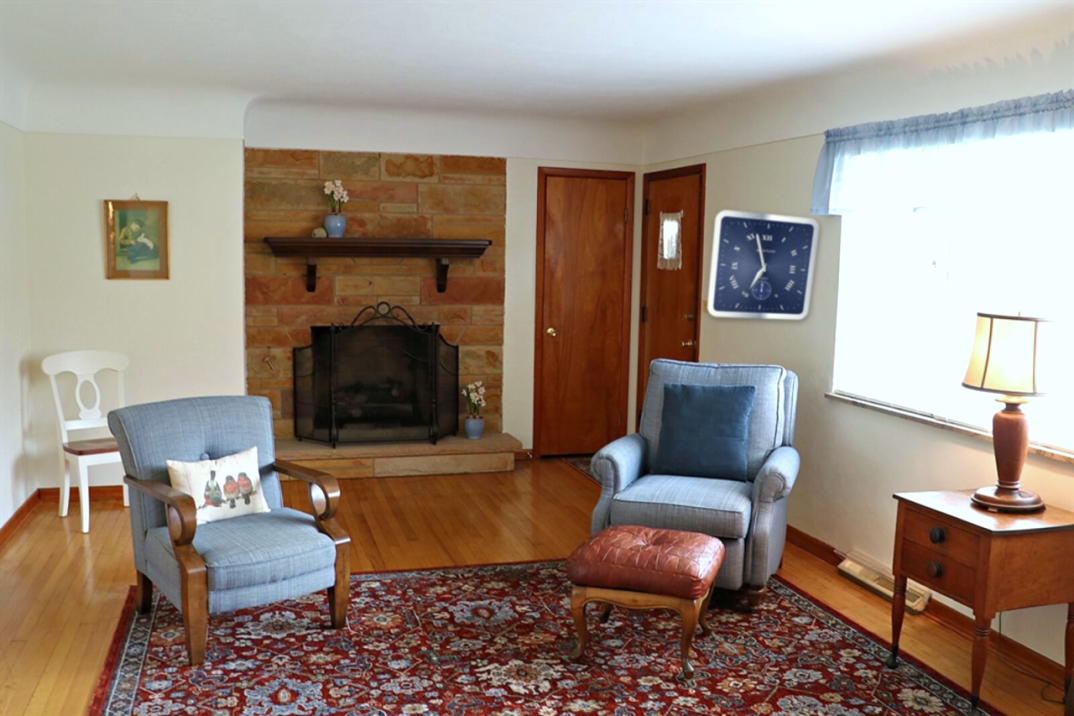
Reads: **6:57**
